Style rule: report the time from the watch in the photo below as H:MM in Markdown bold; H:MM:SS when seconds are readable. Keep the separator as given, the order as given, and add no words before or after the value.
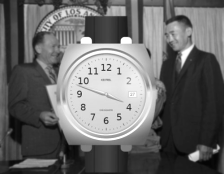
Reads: **3:48**
